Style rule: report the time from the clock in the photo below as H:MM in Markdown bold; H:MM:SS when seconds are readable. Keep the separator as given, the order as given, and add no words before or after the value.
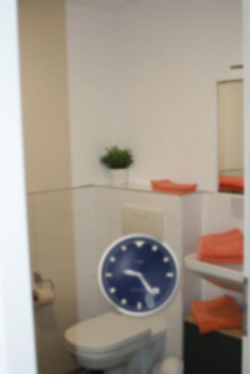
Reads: **9:24**
